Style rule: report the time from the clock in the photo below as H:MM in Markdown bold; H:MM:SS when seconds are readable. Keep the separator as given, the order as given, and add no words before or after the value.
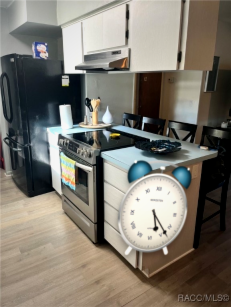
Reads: **5:23**
